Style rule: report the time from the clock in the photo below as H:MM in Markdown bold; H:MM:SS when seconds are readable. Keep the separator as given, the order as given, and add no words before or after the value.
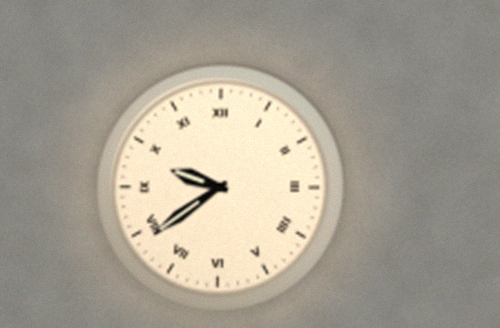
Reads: **9:39**
